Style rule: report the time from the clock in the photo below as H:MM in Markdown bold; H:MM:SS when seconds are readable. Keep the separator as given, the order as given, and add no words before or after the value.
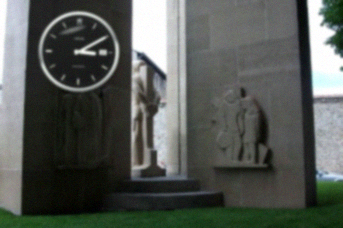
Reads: **3:10**
